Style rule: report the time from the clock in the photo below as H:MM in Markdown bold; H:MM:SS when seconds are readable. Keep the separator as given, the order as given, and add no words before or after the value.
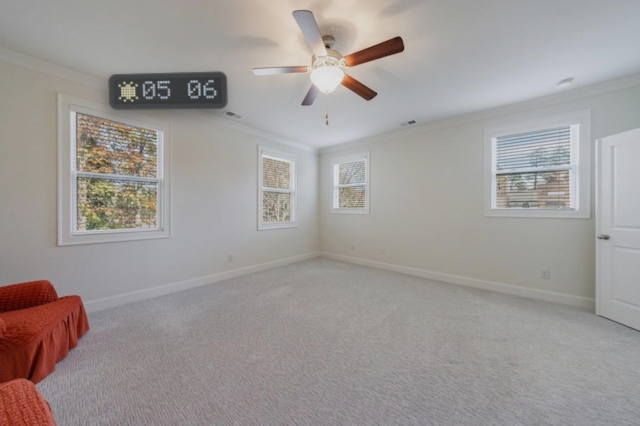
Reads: **5:06**
